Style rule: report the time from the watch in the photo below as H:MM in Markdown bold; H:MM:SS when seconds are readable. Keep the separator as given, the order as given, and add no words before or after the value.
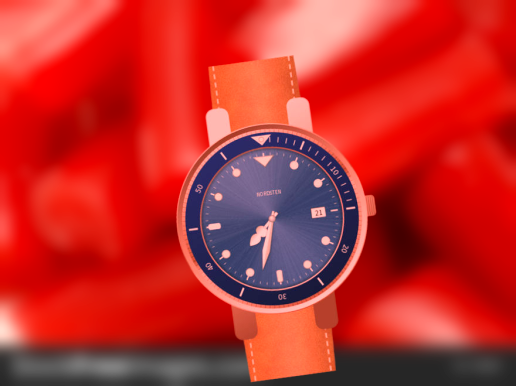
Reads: **7:33**
